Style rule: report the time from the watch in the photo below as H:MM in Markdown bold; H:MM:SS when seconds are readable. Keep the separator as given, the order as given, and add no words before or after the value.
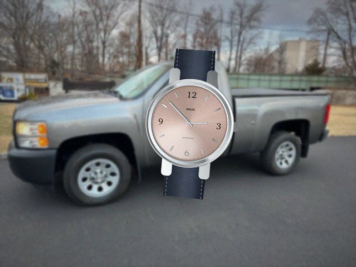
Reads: **2:52**
